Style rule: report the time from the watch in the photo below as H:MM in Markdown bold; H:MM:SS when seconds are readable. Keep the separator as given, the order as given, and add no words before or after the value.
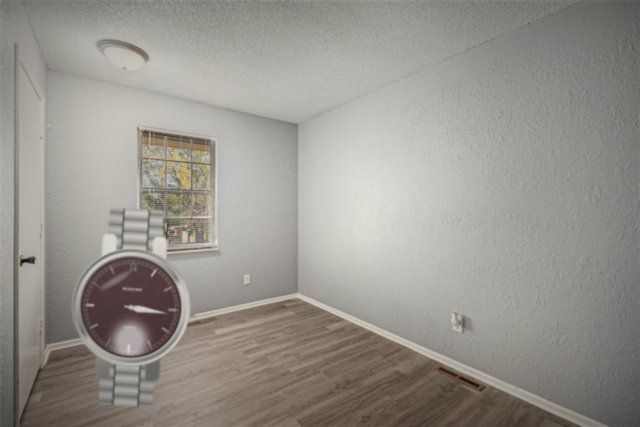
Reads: **3:16**
